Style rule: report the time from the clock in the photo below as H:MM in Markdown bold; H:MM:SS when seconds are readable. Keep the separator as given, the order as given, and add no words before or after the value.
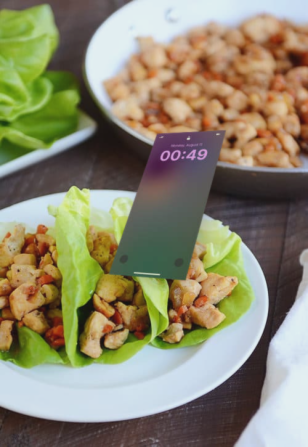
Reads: **0:49**
